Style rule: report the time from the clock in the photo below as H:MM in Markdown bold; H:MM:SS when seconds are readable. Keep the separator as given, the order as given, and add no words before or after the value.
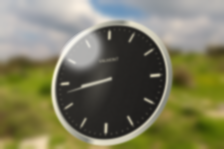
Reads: **8:43**
